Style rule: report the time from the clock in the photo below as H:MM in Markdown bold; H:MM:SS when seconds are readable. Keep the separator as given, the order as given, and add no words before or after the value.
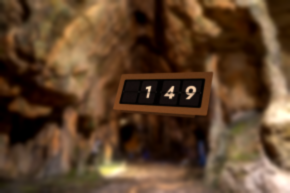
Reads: **1:49**
